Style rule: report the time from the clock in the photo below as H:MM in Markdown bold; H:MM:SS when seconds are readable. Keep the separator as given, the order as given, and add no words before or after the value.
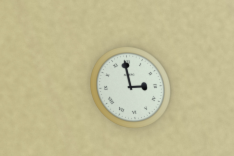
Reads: **2:59**
